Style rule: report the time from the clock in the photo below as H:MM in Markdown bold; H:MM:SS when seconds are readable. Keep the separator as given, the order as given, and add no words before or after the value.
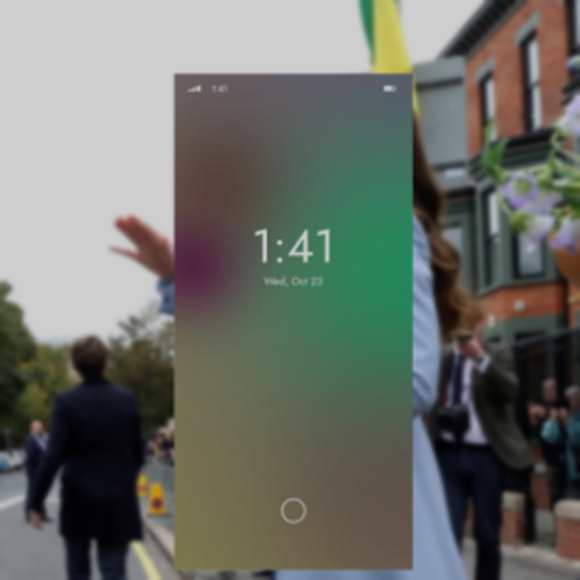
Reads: **1:41**
